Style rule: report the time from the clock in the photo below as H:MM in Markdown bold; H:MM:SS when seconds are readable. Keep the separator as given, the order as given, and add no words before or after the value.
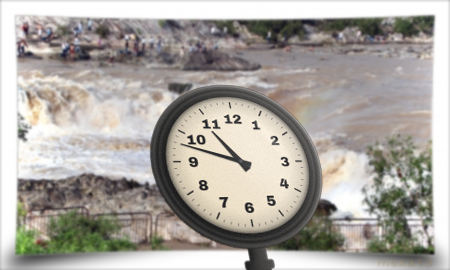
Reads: **10:48**
